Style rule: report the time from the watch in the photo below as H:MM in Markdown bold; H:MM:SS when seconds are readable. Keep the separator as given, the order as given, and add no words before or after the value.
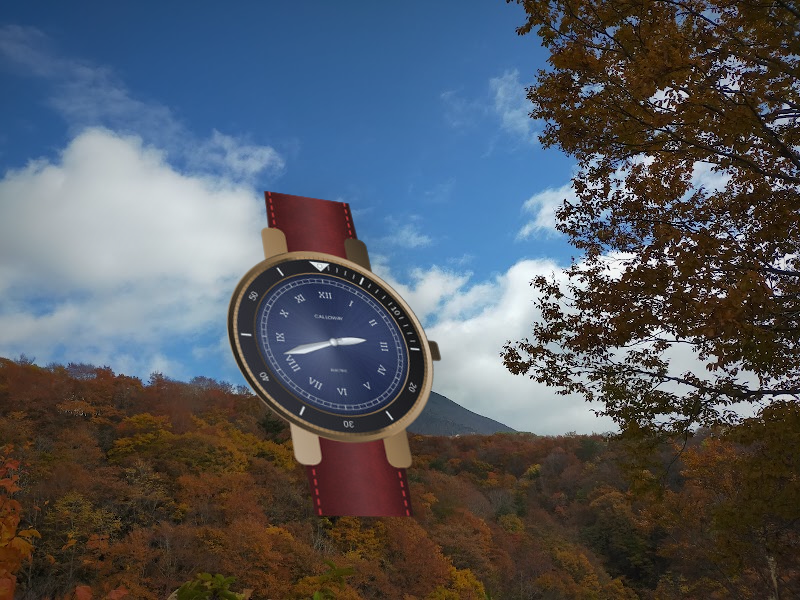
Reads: **2:42**
